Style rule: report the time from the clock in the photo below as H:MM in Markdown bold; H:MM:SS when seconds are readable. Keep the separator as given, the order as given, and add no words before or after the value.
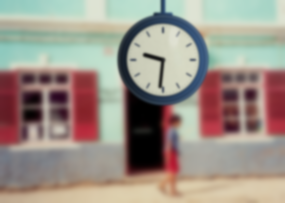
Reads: **9:31**
